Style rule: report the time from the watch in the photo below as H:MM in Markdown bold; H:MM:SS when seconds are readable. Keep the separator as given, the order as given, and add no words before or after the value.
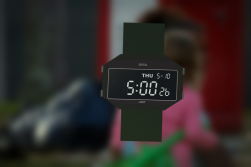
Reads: **5:00:26**
